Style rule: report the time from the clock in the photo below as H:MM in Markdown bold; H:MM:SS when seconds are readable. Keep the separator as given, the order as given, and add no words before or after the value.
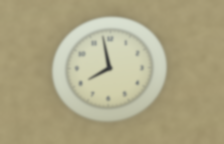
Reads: **7:58**
